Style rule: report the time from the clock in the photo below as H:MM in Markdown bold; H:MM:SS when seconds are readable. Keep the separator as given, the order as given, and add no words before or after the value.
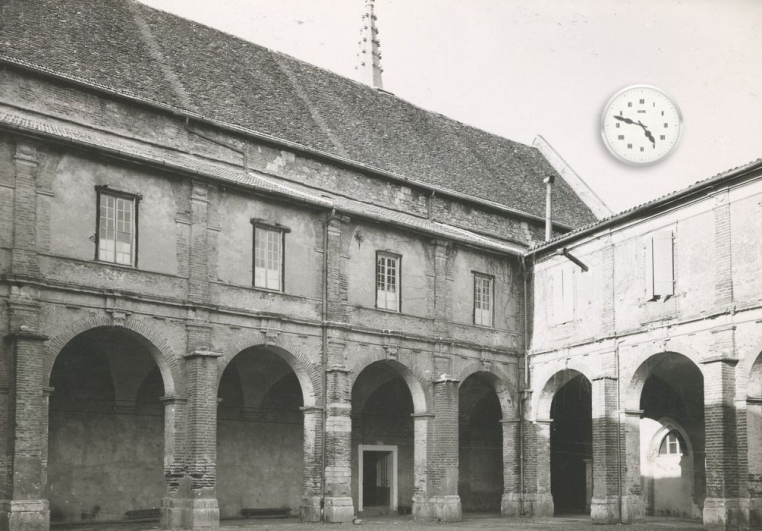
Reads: **4:48**
